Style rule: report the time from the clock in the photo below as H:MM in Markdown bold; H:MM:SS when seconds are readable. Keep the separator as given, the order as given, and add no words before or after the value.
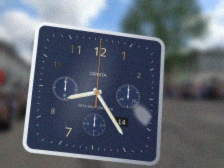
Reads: **8:24**
